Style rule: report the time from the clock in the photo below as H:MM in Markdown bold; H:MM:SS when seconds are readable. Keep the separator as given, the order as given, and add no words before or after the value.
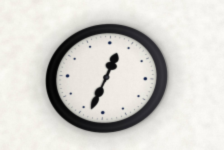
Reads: **12:33**
